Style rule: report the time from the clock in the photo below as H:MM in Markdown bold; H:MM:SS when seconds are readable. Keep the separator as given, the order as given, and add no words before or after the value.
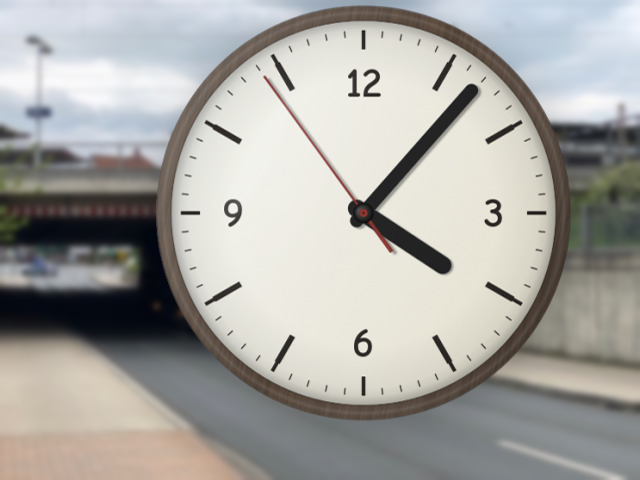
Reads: **4:06:54**
